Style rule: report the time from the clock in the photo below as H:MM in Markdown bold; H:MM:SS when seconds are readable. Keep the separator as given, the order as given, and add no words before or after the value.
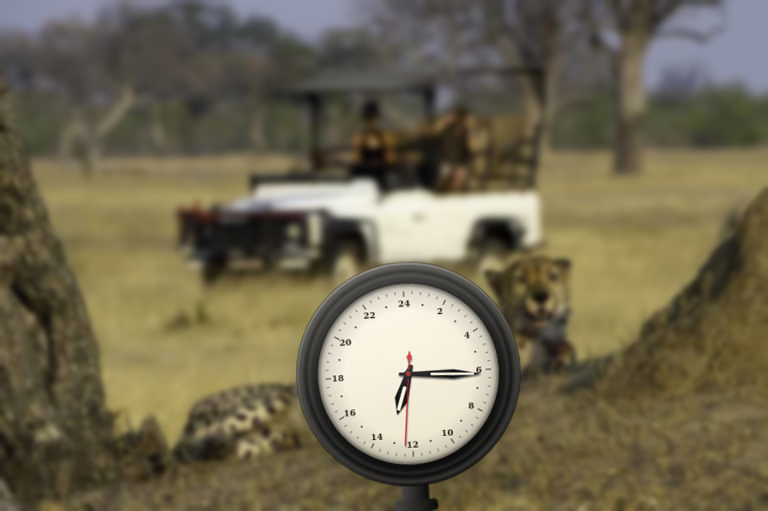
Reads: **13:15:31**
